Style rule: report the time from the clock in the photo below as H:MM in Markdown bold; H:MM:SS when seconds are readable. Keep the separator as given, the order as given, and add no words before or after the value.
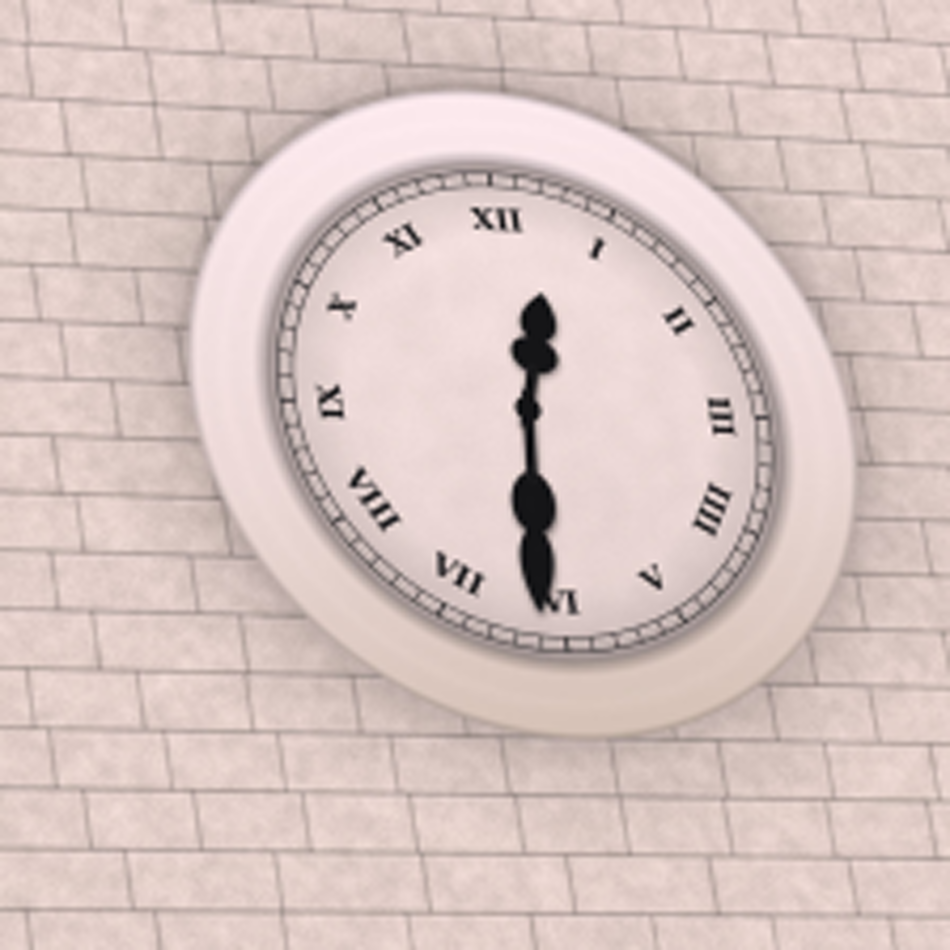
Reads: **12:31**
